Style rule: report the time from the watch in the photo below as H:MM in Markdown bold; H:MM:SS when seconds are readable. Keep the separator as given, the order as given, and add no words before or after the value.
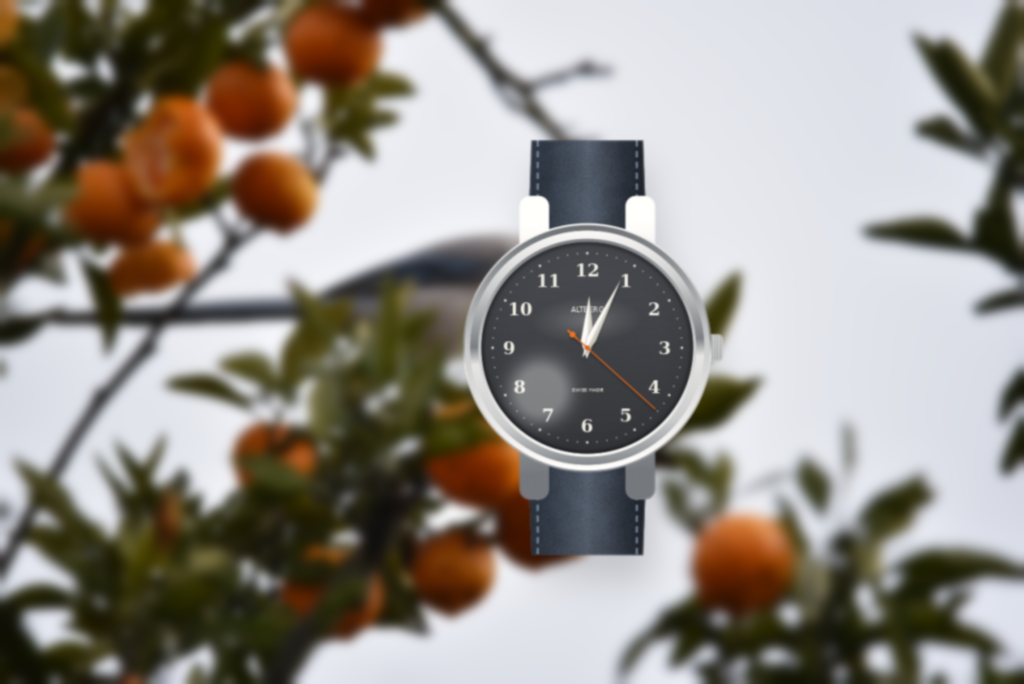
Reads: **12:04:22**
